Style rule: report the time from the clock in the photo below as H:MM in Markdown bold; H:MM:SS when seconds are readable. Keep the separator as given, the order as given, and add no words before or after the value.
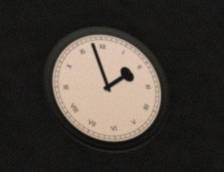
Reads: **1:58**
